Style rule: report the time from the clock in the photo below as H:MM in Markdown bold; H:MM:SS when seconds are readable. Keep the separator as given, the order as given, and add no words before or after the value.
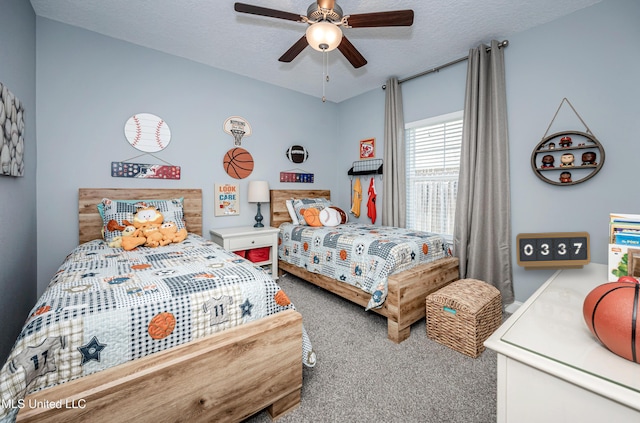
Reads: **3:37**
